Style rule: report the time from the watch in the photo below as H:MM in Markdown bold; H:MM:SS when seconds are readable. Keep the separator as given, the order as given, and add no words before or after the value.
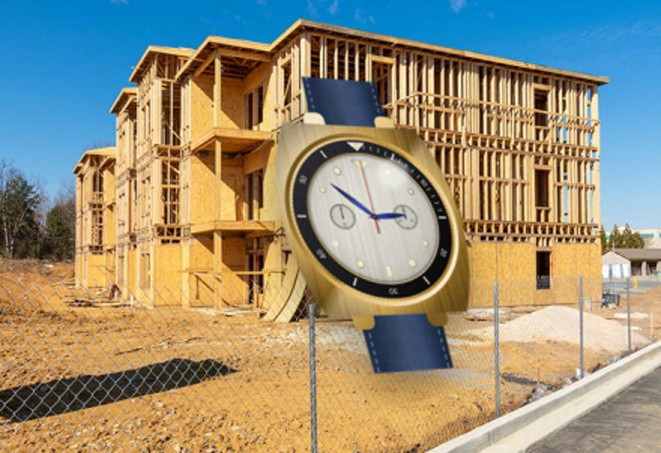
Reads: **2:52**
